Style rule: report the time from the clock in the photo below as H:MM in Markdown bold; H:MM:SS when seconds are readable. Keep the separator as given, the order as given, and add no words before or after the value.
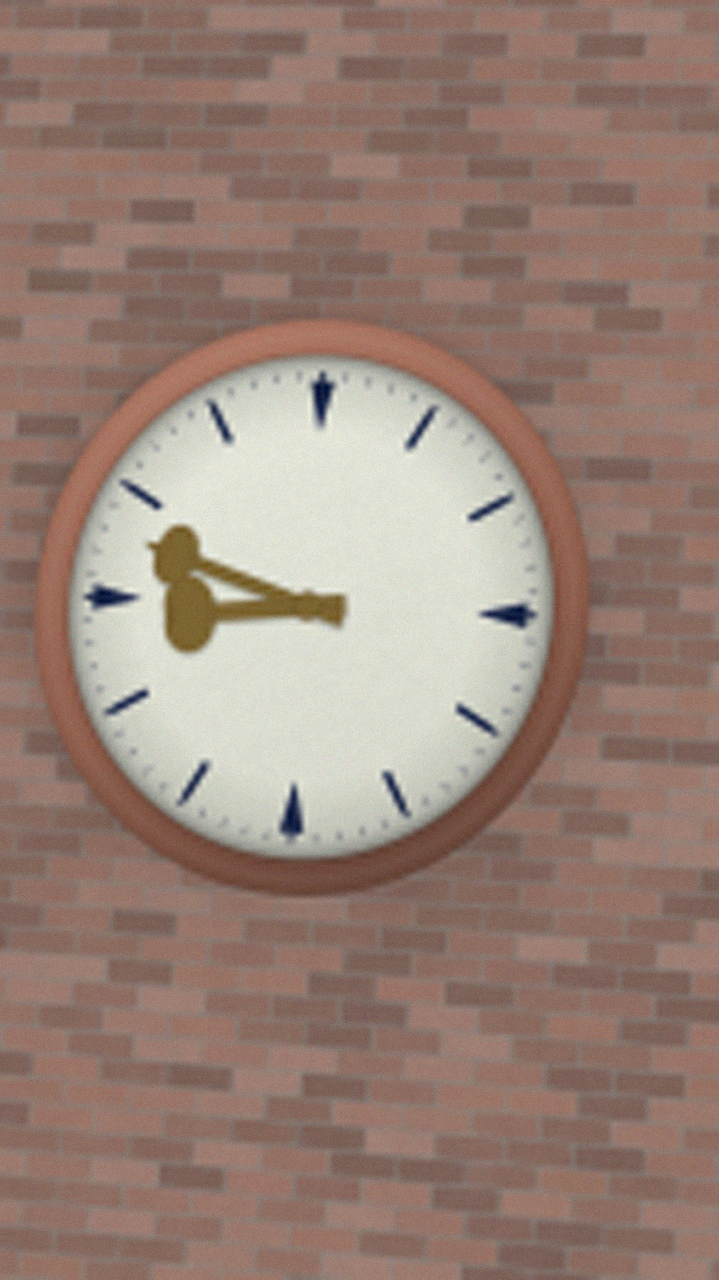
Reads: **8:48**
